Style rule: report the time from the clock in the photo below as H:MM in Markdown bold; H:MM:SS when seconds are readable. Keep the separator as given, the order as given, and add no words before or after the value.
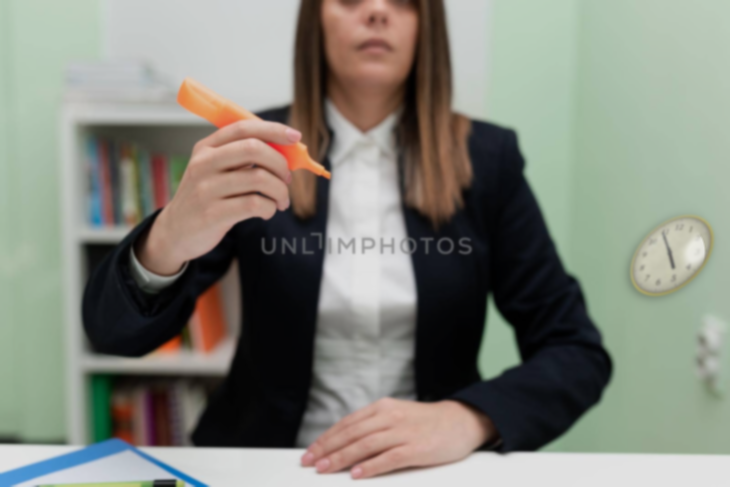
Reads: **4:54**
